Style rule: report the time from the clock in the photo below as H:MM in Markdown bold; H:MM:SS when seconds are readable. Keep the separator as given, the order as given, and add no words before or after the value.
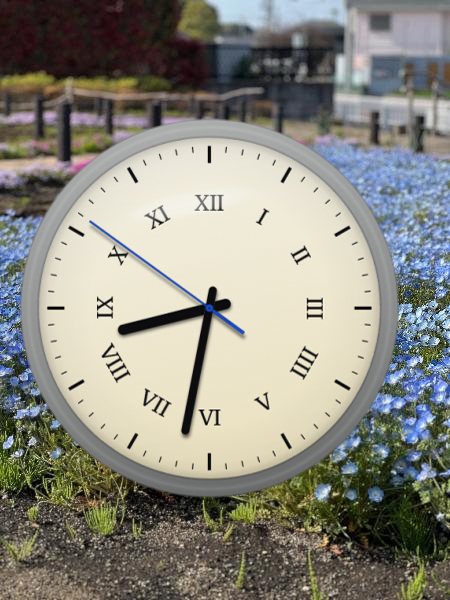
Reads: **8:31:51**
